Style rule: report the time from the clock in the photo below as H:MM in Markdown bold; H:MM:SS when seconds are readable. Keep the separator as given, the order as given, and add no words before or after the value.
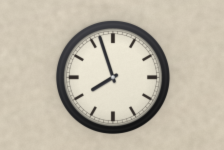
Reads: **7:57**
